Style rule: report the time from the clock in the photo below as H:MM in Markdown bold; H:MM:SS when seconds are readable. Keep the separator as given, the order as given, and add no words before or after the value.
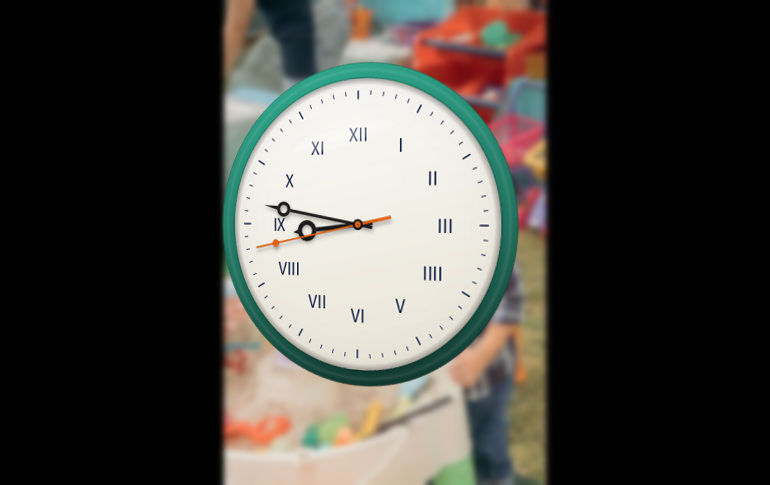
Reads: **8:46:43**
